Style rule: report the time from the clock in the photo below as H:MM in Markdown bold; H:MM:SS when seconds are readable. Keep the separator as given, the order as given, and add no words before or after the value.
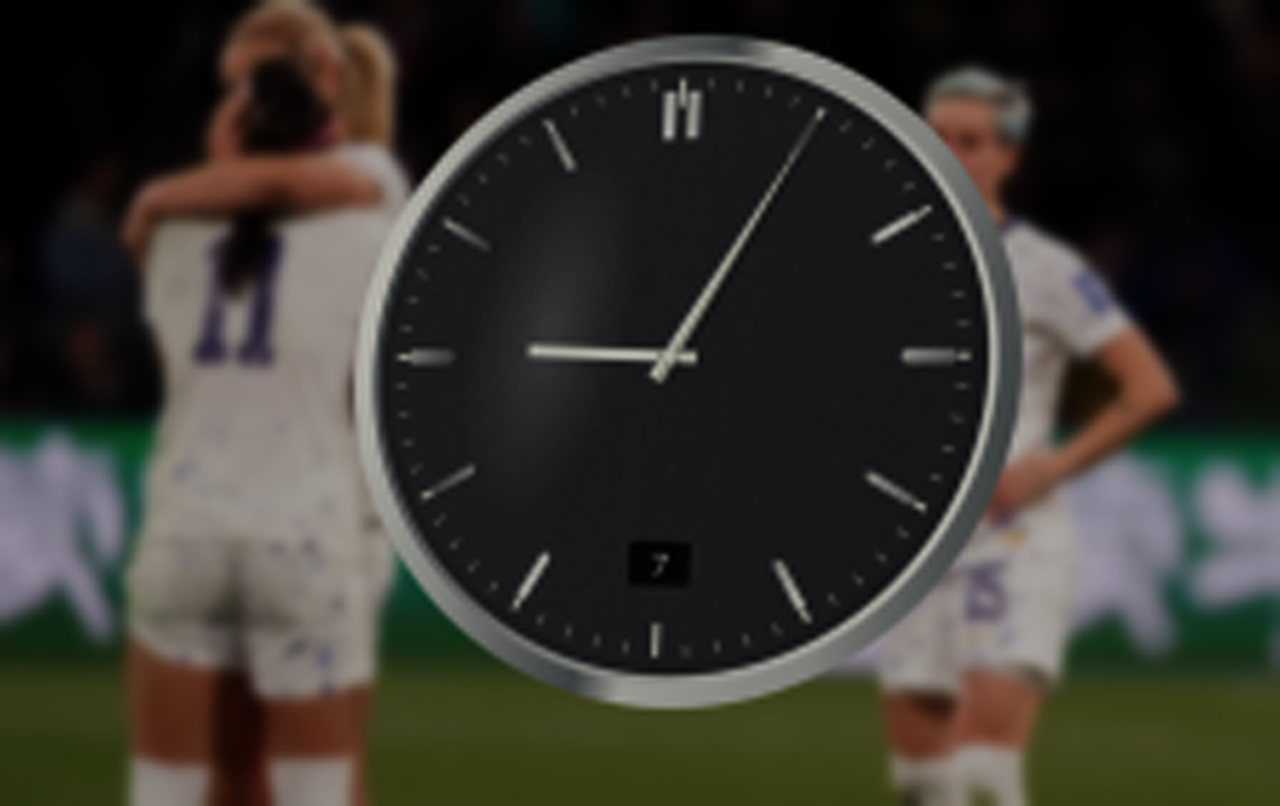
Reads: **9:05**
